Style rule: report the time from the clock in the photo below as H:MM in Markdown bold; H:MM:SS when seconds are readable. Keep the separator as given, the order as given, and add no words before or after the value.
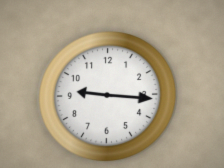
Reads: **9:16**
